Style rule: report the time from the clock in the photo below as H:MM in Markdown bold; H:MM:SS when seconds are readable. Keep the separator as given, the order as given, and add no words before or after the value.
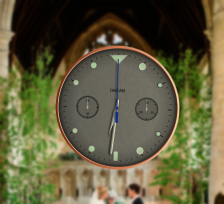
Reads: **6:31**
